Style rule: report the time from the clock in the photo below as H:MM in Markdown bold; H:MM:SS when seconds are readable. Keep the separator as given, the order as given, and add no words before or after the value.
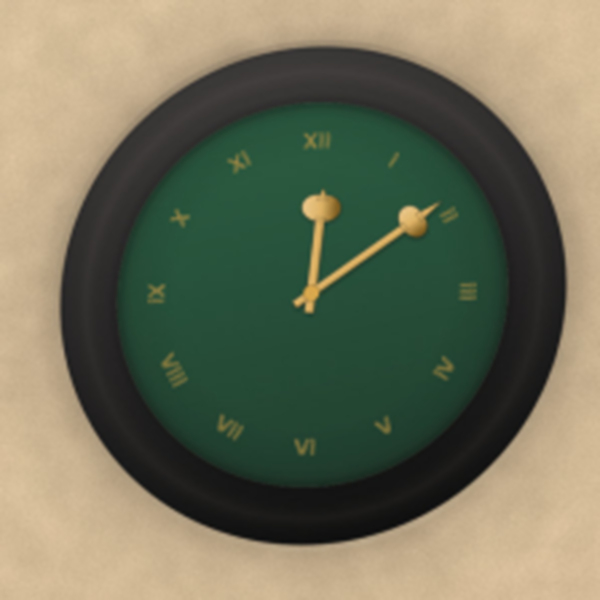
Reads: **12:09**
